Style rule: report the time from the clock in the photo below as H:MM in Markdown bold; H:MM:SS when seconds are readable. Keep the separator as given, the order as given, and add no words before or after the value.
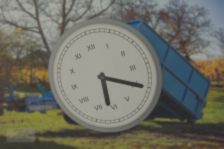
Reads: **6:20**
